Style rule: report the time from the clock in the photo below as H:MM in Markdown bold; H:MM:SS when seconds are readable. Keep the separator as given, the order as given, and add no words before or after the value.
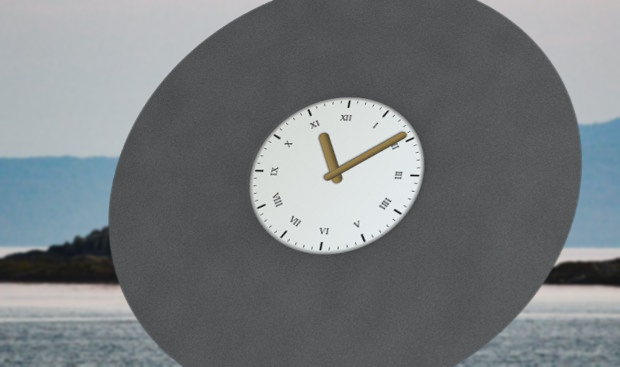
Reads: **11:09**
